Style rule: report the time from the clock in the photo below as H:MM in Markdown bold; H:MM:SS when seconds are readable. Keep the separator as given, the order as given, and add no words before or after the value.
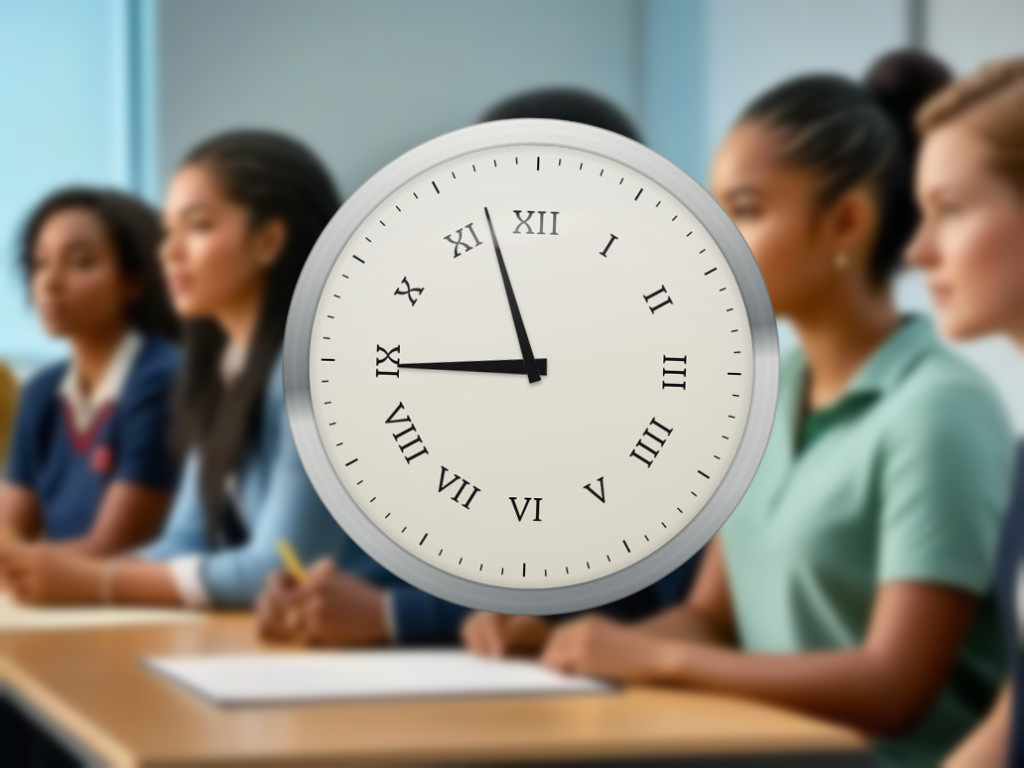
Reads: **8:57**
